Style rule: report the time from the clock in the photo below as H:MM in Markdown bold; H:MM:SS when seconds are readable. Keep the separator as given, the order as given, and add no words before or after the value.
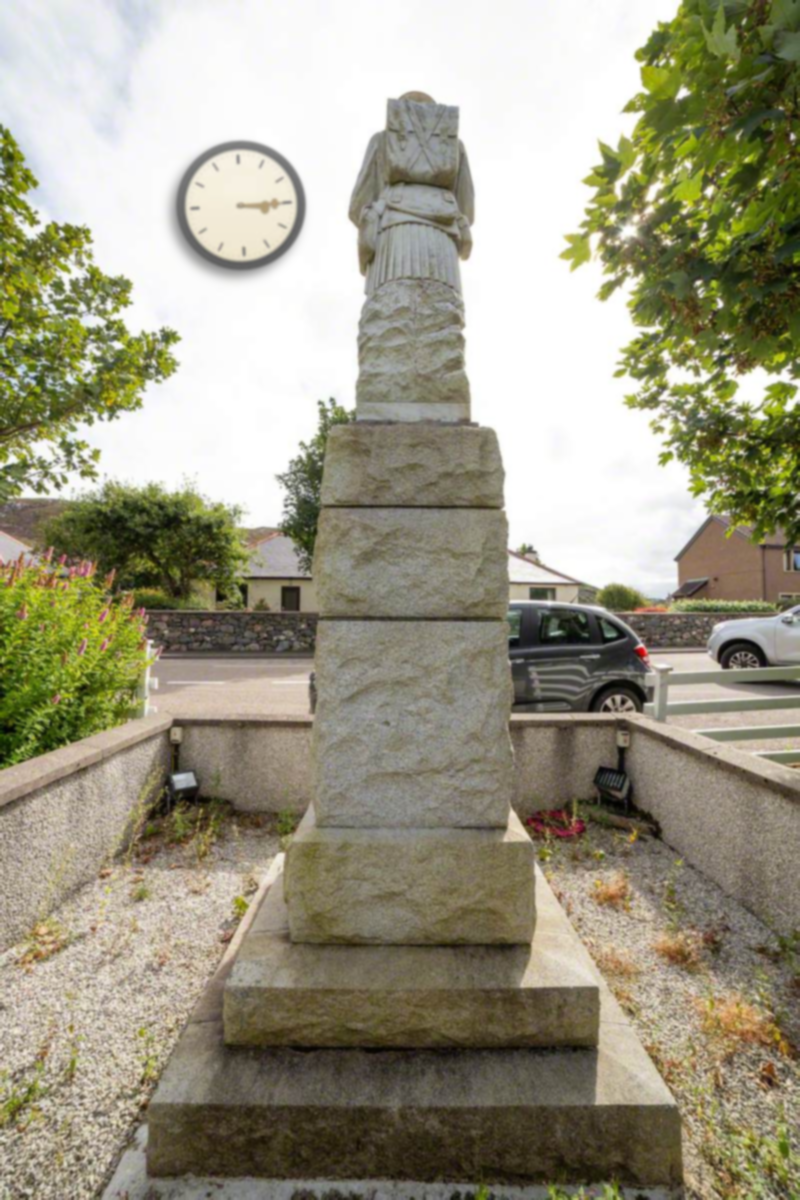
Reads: **3:15**
